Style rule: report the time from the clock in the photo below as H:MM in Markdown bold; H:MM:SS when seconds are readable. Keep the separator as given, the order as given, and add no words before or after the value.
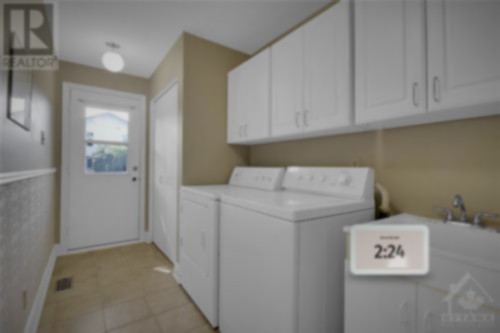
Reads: **2:24**
